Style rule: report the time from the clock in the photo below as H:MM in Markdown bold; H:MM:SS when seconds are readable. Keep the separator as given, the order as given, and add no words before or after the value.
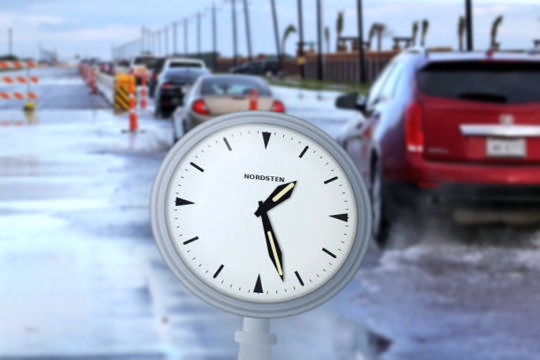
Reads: **1:27**
